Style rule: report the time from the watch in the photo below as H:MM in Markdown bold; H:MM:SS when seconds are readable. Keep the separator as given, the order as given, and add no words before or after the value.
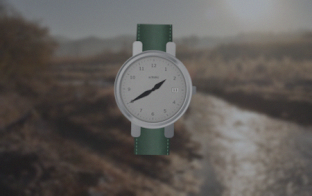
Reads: **1:40**
